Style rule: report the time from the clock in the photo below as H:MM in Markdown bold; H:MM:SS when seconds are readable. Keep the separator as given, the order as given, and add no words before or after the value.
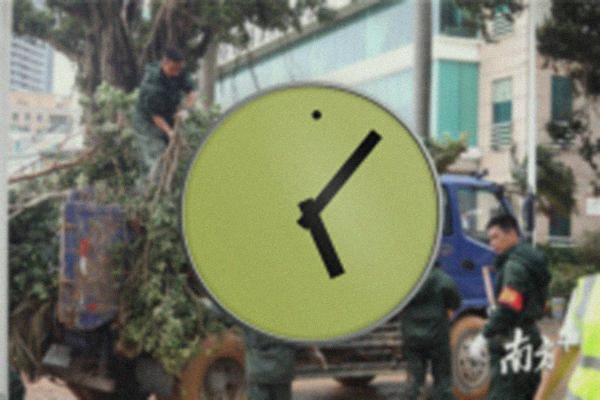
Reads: **5:06**
